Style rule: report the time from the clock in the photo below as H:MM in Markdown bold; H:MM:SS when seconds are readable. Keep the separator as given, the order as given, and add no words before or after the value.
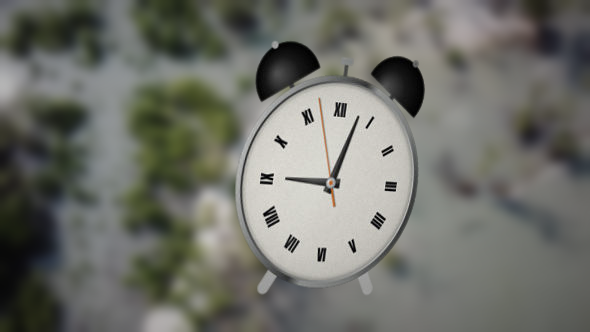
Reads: **9:02:57**
